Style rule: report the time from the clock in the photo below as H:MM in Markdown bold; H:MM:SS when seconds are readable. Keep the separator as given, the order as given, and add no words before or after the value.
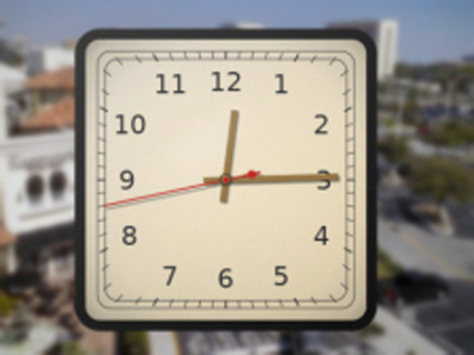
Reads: **12:14:43**
